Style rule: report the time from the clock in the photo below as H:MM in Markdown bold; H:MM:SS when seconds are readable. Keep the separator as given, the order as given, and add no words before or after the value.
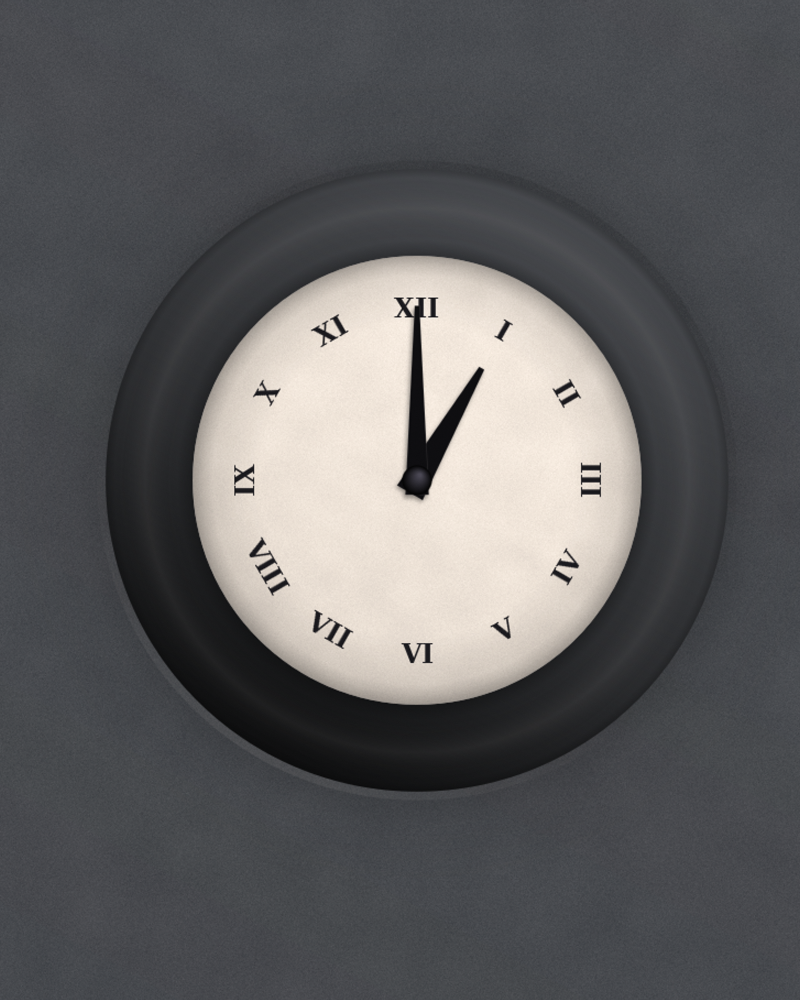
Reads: **1:00**
